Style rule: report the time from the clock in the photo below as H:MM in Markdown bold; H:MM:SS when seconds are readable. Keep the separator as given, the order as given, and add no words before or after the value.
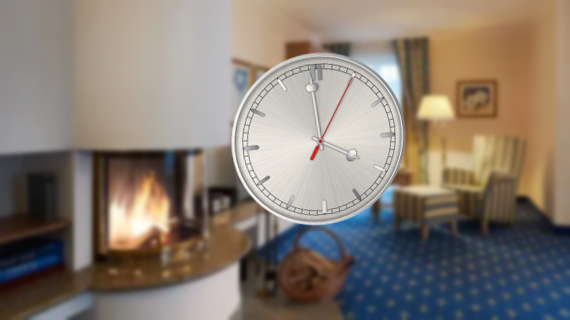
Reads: **3:59:05**
